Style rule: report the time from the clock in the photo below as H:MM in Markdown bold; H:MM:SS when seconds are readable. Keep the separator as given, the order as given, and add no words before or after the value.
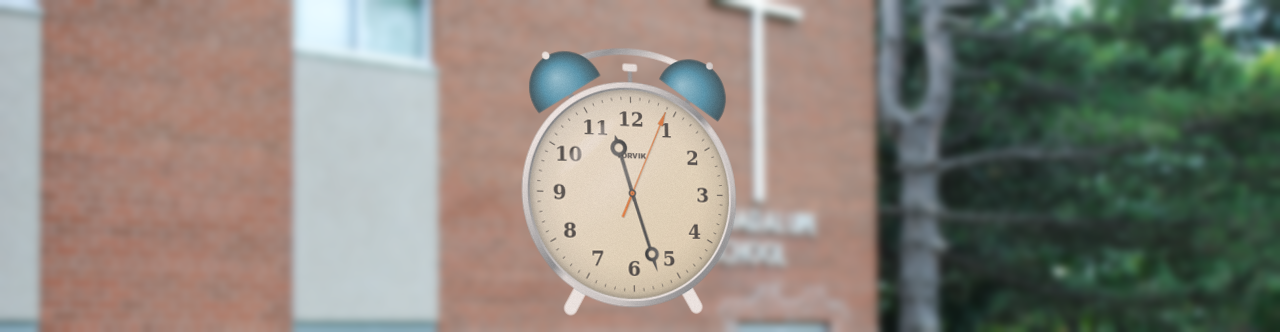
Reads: **11:27:04**
